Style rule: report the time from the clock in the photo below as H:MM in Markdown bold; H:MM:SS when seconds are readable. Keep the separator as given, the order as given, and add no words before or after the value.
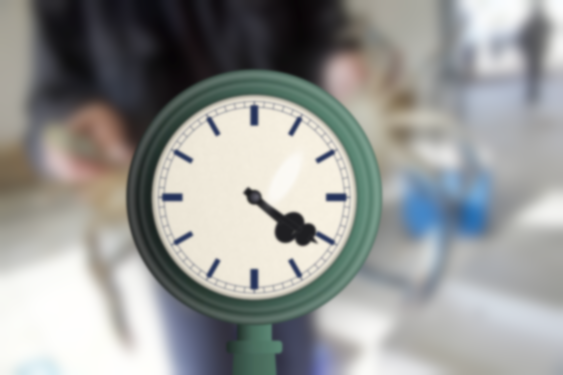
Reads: **4:21**
